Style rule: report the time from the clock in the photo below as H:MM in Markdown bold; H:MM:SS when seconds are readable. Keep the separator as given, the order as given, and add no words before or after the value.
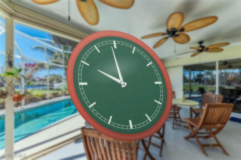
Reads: **9:59**
